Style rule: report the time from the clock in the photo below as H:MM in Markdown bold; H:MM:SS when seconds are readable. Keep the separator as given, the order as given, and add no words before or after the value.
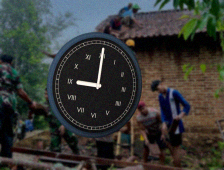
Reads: **9:00**
